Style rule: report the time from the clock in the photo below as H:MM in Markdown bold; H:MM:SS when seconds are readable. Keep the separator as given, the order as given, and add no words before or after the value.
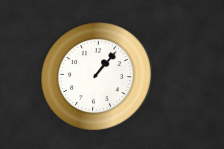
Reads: **1:06**
